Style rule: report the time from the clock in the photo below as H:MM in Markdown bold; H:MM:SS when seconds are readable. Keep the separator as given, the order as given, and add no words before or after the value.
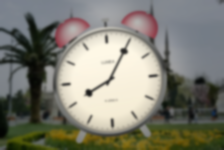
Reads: **8:05**
